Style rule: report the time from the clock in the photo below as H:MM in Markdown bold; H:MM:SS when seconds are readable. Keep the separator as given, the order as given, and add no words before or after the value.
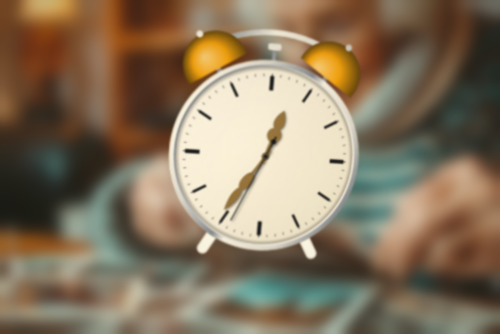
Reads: **12:35:34**
